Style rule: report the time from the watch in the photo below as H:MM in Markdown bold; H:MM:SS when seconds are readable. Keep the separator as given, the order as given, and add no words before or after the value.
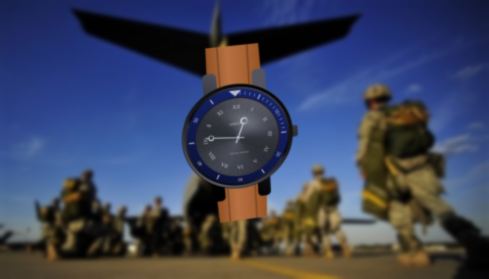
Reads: **12:46**
